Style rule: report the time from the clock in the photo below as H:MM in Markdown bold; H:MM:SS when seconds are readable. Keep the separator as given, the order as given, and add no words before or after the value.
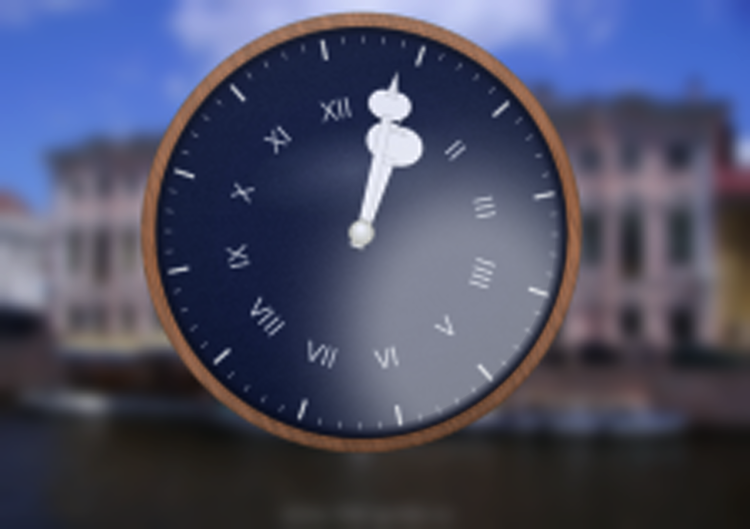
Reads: **1:04**
